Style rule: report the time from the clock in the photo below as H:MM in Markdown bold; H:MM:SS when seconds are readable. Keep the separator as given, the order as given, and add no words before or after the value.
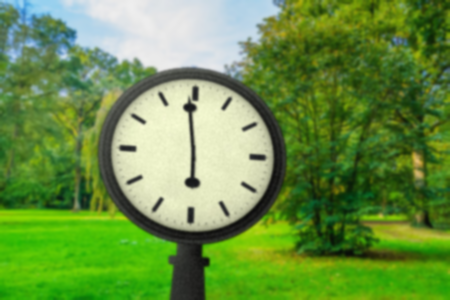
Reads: **5:59**
